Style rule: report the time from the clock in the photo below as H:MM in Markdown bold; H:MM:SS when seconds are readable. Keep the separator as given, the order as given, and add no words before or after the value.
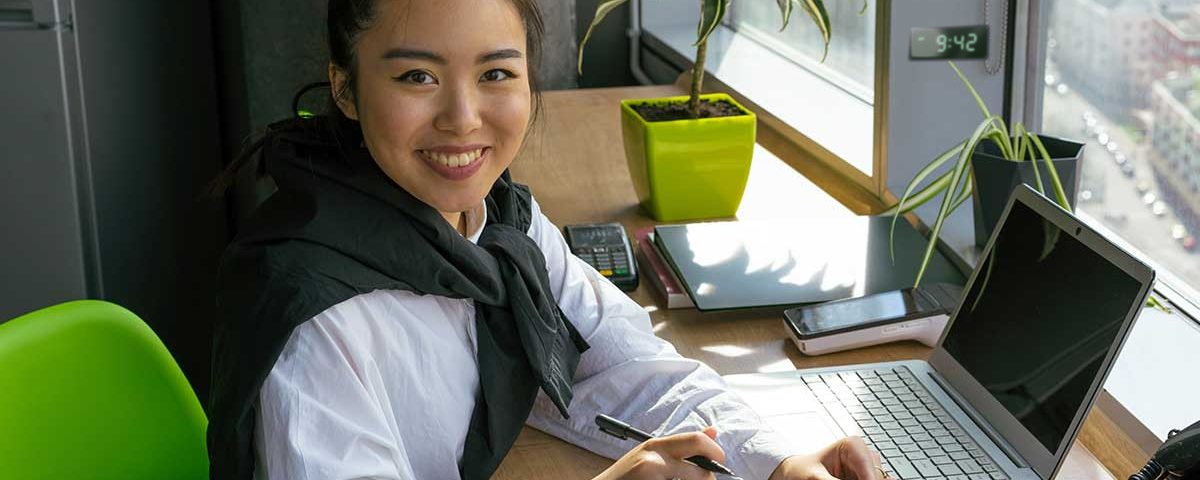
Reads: **9:42**
